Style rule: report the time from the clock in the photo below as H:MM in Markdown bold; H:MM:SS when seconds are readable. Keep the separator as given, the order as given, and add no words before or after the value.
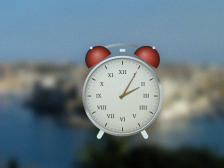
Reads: **2:05**
